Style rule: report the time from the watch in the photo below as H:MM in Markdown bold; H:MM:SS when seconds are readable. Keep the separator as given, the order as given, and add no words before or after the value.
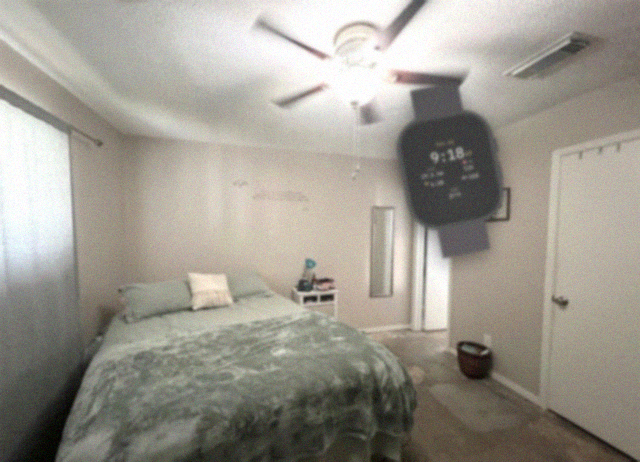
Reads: **9:18**
